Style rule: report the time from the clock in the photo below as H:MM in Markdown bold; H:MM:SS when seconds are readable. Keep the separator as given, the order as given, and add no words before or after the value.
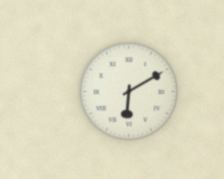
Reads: **6:10**
